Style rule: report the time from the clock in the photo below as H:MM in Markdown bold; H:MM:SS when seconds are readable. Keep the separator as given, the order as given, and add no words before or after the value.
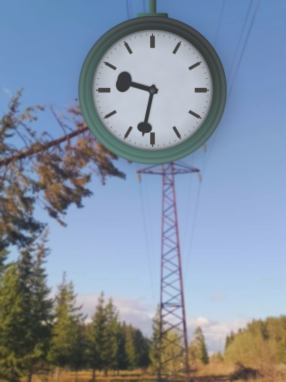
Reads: **9:32**
